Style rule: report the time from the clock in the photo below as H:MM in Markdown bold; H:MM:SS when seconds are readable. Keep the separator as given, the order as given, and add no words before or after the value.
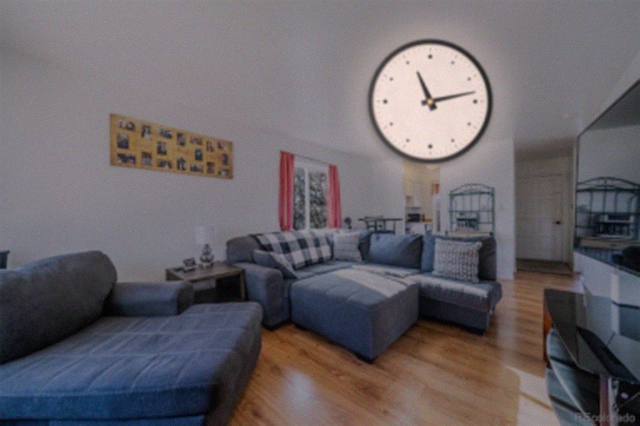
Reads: **11:13**
